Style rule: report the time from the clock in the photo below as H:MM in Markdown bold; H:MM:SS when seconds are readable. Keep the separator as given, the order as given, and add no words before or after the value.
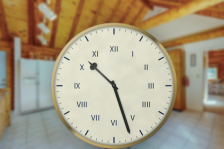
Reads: **10:27**
